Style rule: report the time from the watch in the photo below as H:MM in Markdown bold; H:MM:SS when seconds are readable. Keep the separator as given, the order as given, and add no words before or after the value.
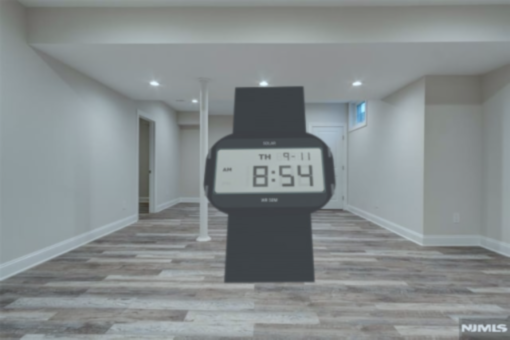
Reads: **8:54**
